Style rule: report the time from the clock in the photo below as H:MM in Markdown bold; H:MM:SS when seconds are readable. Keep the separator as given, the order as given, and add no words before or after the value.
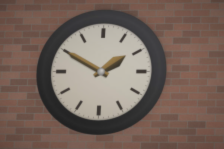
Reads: **1:50**
